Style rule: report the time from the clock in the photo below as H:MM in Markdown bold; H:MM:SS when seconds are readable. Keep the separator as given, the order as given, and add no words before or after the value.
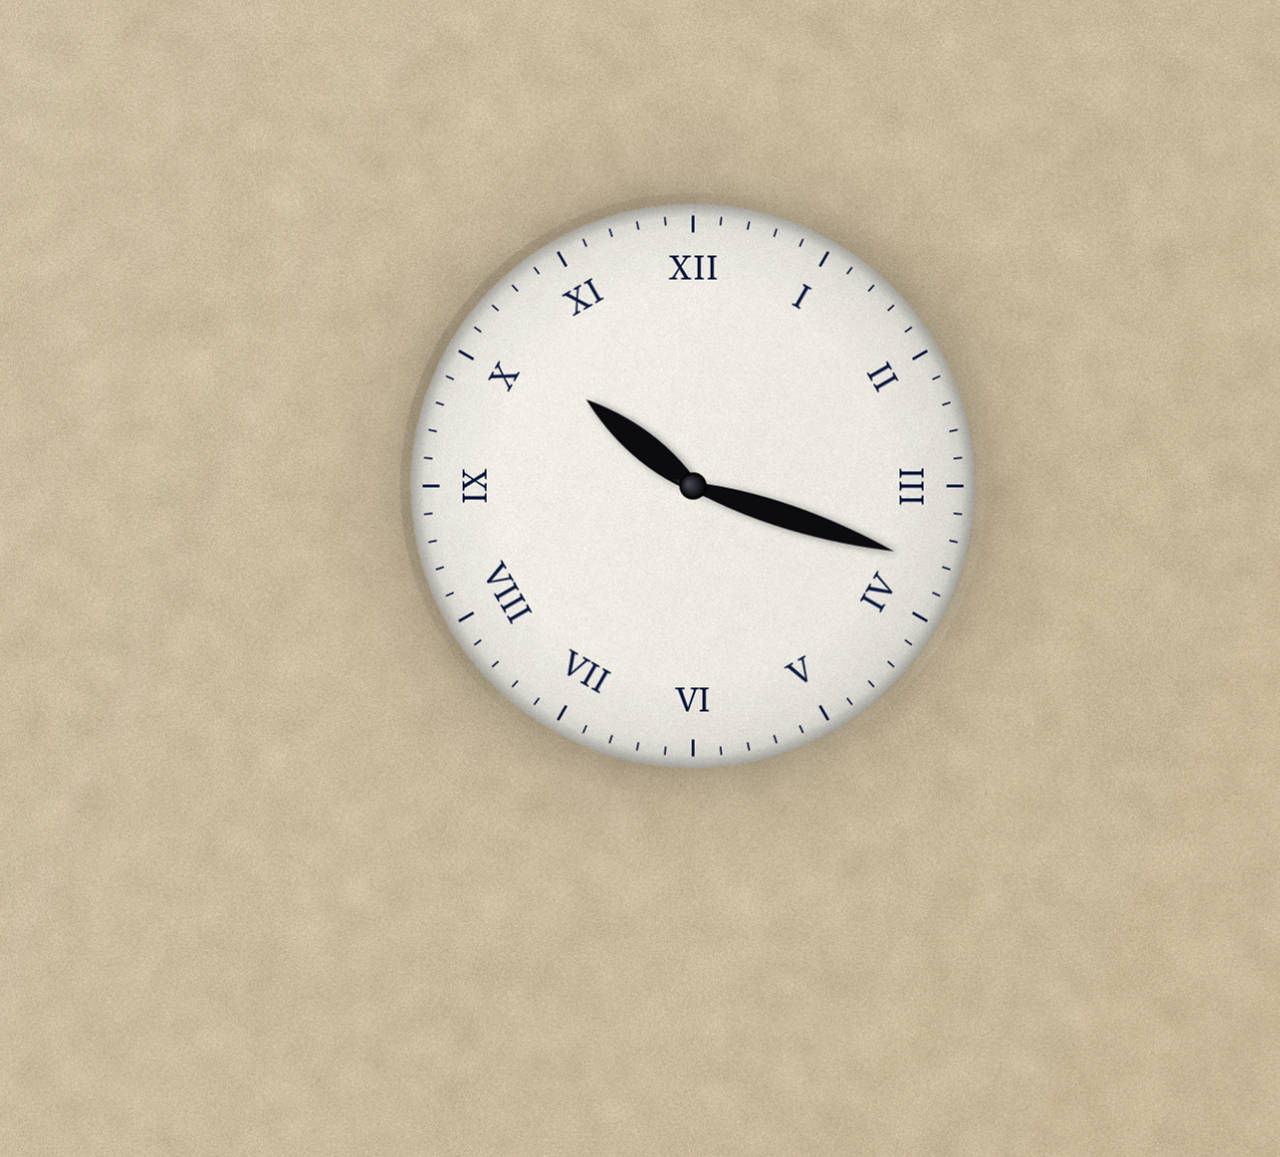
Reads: **10:18**
